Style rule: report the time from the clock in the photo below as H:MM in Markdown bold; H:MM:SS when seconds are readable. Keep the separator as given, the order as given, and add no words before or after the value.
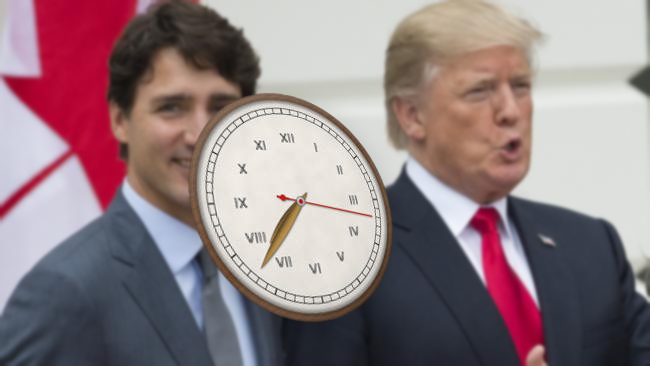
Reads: **7:37:17**
